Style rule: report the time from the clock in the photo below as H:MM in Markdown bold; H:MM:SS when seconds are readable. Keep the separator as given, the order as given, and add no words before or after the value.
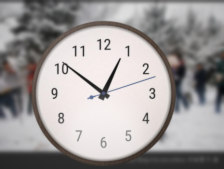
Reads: **12:51:12**
